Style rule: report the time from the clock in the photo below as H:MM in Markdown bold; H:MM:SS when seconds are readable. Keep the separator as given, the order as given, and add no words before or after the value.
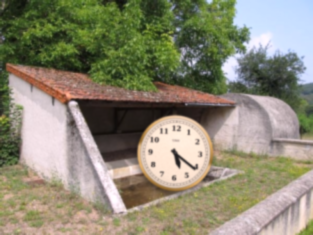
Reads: **5:21**
